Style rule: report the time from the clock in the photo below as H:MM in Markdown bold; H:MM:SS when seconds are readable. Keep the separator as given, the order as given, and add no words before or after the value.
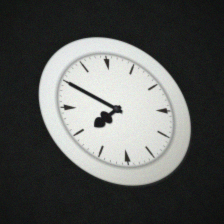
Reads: **7:50**
